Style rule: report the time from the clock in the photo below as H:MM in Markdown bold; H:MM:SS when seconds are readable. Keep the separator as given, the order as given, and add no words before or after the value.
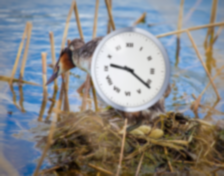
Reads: **9:21**
